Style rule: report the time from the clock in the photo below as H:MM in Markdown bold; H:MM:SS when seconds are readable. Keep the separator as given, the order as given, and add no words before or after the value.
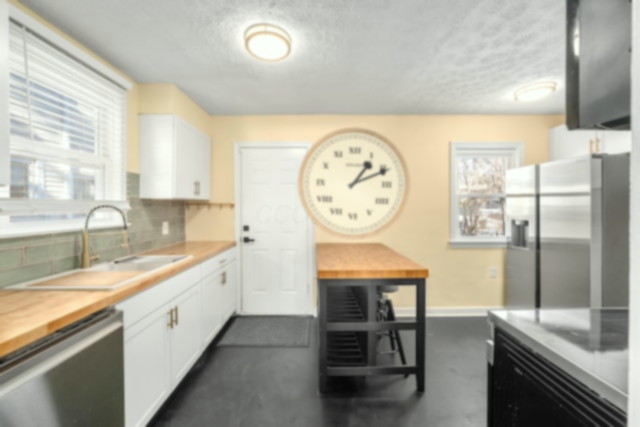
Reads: **1:11**
